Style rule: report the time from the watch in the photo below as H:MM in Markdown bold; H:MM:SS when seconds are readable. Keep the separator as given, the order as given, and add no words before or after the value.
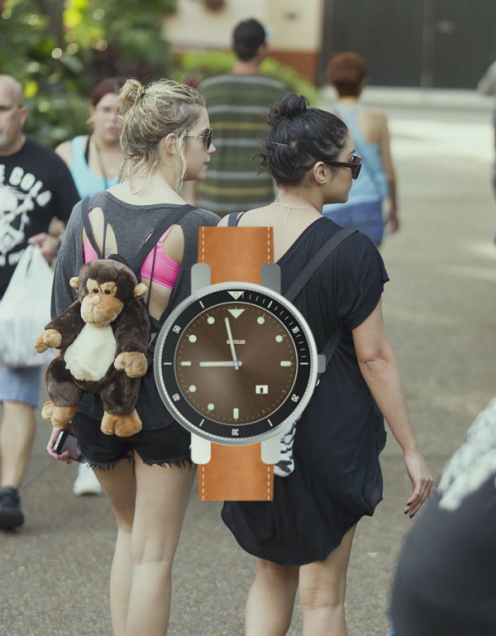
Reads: **8:58**
